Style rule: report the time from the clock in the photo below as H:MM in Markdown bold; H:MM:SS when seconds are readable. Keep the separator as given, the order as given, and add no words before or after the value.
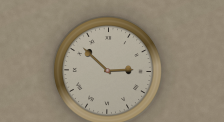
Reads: **2:52**
